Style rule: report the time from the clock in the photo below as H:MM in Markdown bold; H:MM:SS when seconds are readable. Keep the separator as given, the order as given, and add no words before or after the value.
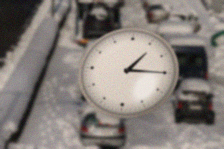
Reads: **1:15**
